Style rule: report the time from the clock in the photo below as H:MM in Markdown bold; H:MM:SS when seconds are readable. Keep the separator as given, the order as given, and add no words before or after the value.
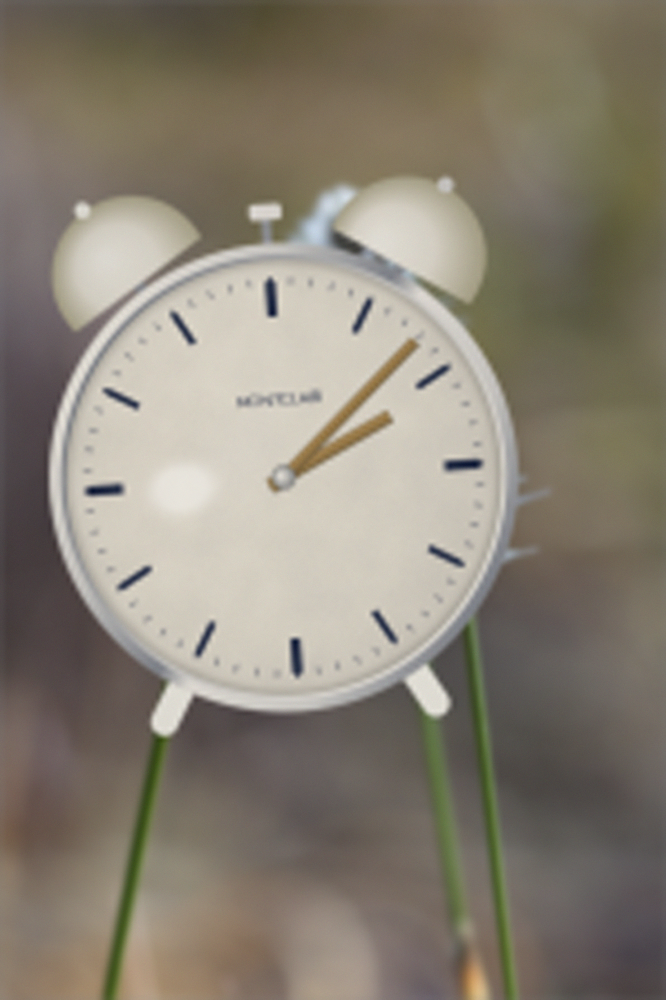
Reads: **2:08**
